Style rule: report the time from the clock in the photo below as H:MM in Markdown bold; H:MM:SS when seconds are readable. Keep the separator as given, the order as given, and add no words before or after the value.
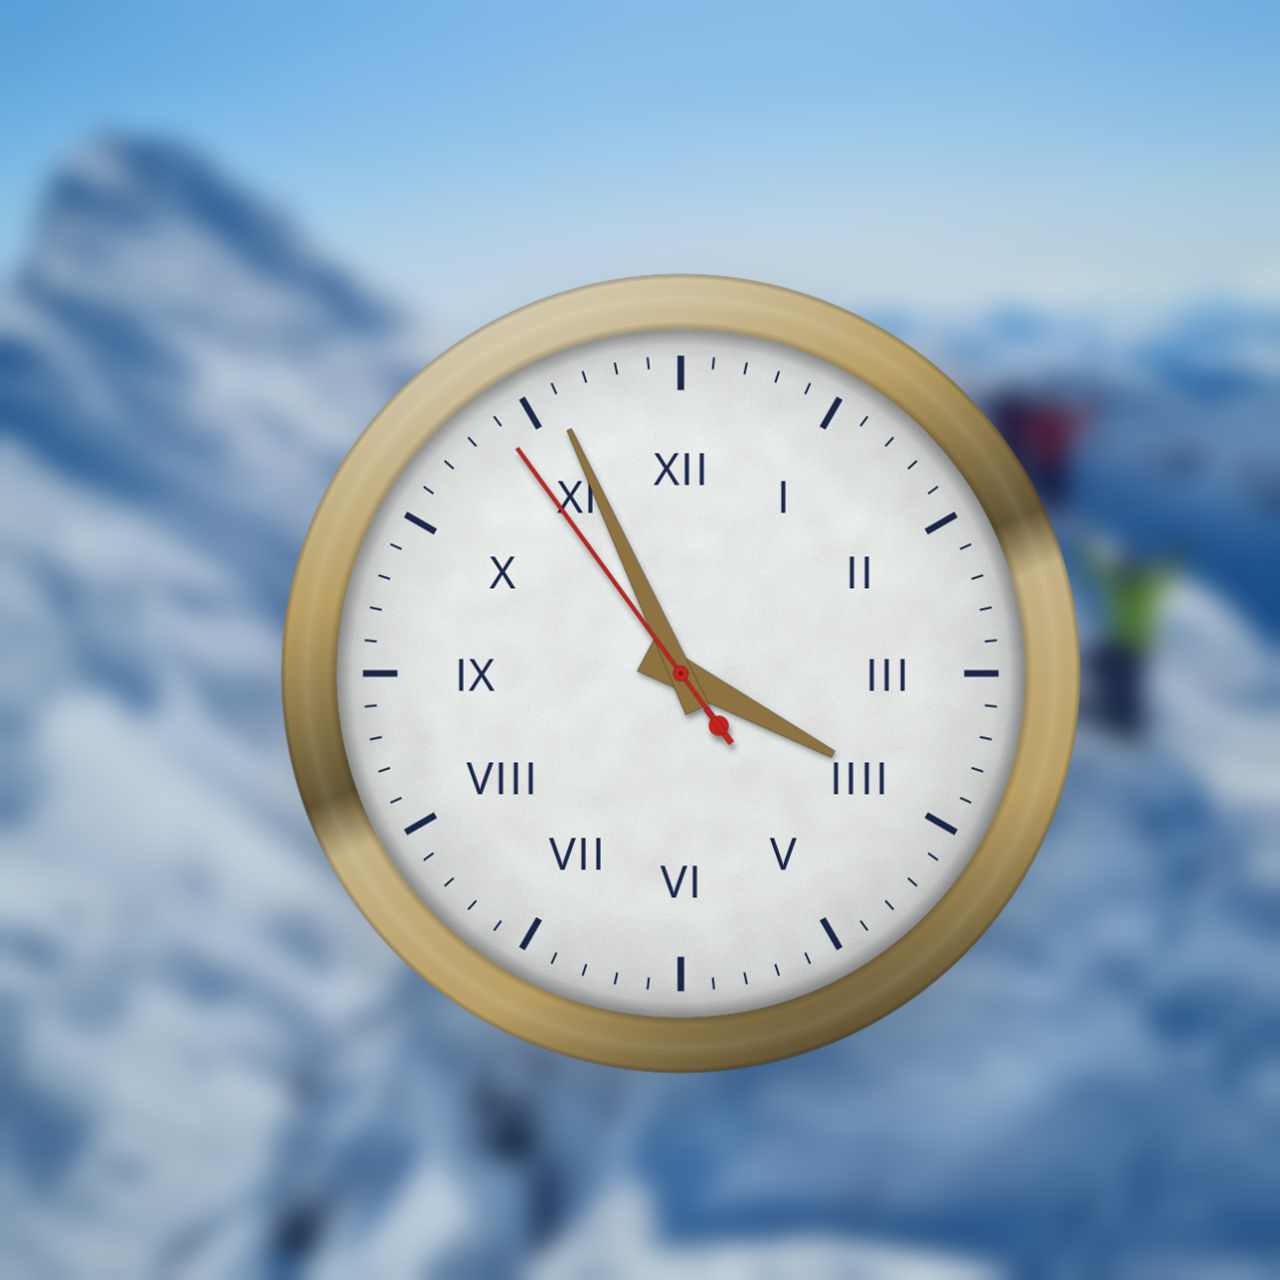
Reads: **3:55:54**
